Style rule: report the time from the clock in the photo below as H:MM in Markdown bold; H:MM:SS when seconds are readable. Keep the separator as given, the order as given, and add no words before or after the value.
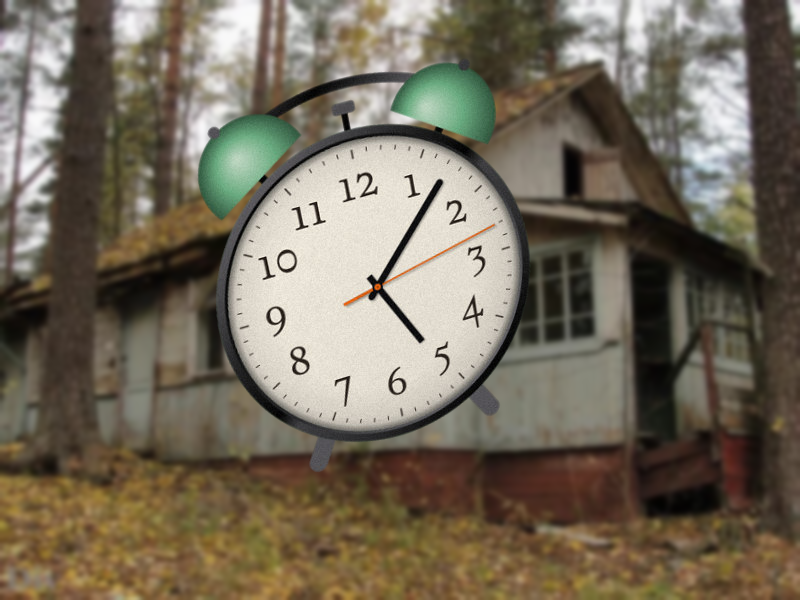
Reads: **5:07:13**
